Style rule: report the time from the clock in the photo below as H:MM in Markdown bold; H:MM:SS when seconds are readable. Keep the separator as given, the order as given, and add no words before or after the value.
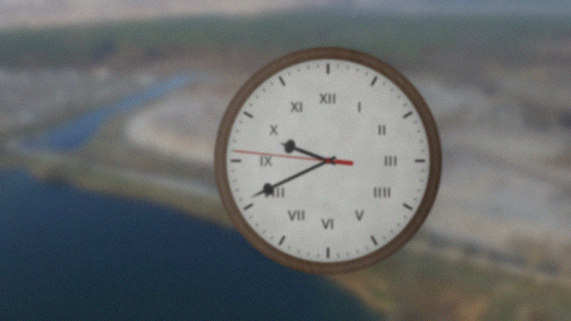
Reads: **9:40:46**
